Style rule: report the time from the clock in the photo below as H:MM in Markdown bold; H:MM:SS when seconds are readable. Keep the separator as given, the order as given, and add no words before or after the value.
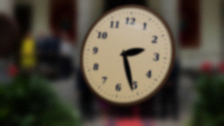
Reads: **2:26**
